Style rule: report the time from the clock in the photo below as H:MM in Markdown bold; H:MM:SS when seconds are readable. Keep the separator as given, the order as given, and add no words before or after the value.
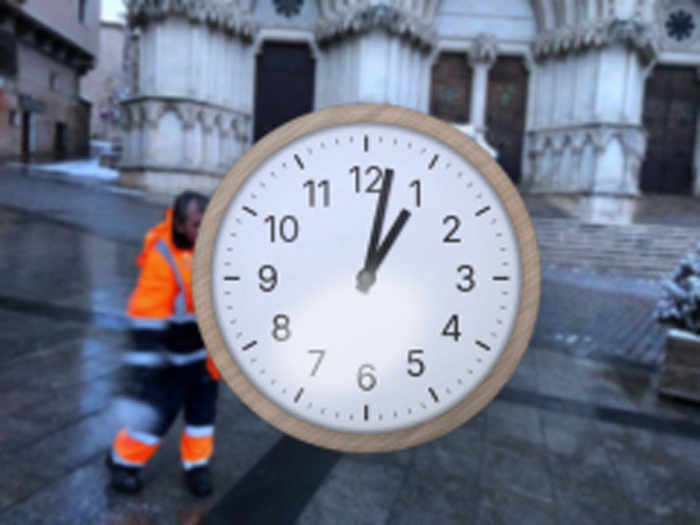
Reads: **1:02**
